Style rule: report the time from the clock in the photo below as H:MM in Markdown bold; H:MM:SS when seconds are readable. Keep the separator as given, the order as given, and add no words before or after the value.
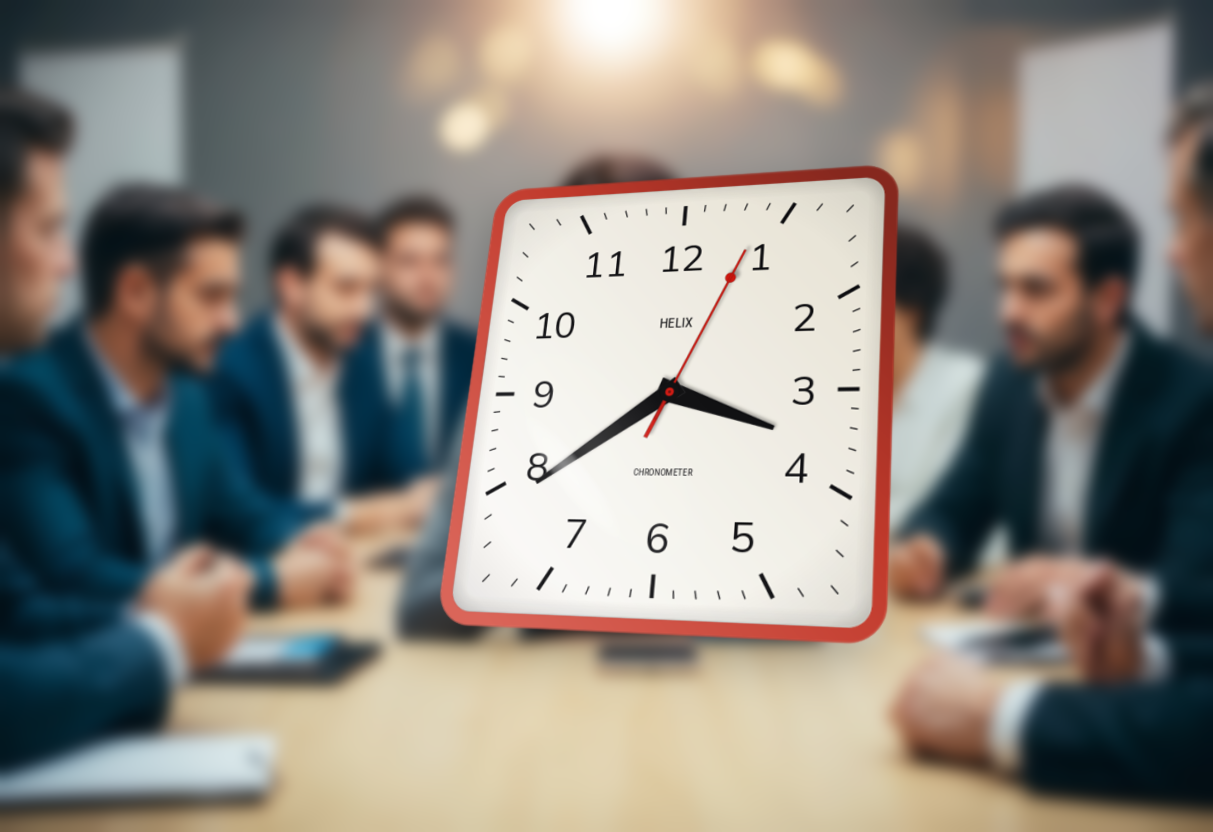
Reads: **3:39:04**
